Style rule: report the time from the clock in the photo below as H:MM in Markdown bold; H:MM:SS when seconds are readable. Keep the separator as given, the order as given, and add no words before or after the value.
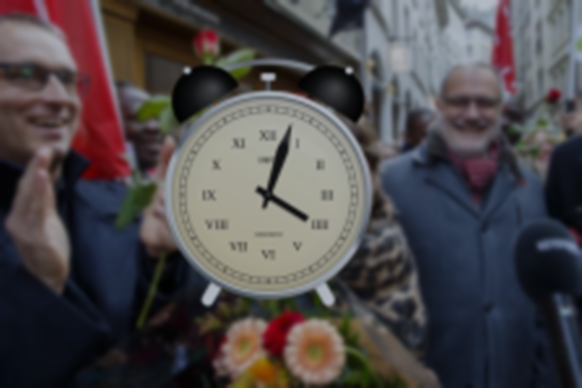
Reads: **4:03**
